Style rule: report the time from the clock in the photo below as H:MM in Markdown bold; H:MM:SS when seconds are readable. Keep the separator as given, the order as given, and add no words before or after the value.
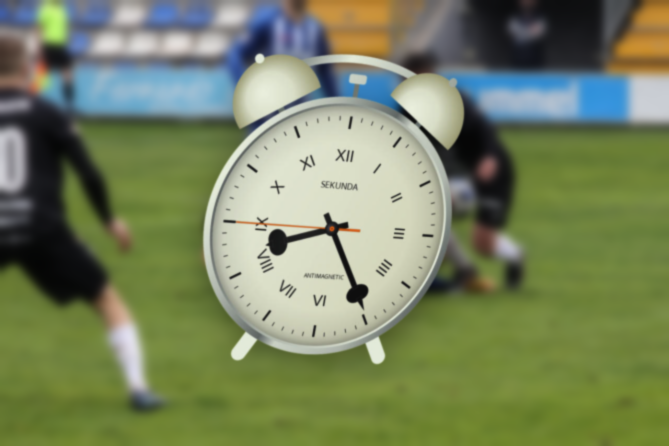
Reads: **8:24:45**
